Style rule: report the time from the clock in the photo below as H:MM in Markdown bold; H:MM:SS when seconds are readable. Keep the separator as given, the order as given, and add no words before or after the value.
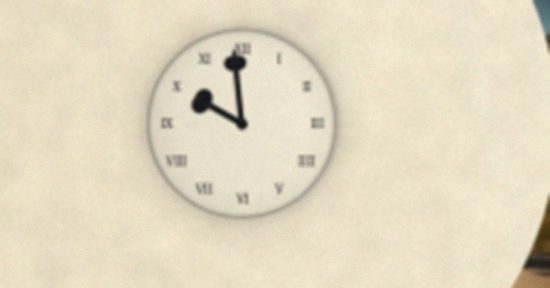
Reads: **9:59**
